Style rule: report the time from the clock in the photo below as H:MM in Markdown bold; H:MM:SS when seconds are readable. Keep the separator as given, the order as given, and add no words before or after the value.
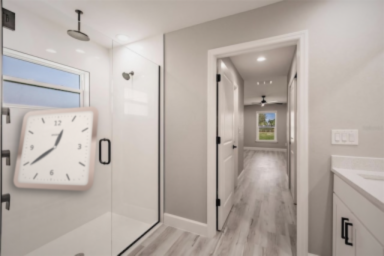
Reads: **12:39**
